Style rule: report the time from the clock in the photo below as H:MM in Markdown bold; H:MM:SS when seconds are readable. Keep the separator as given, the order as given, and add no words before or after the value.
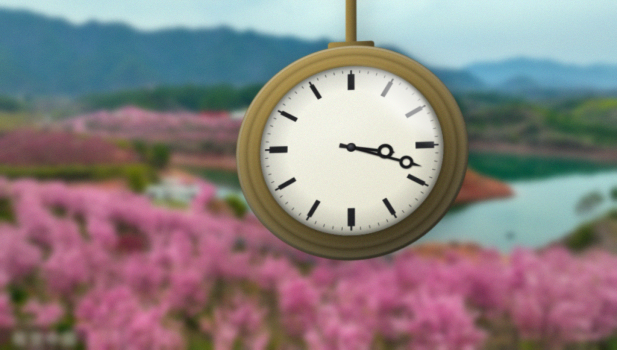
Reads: **3:18**
